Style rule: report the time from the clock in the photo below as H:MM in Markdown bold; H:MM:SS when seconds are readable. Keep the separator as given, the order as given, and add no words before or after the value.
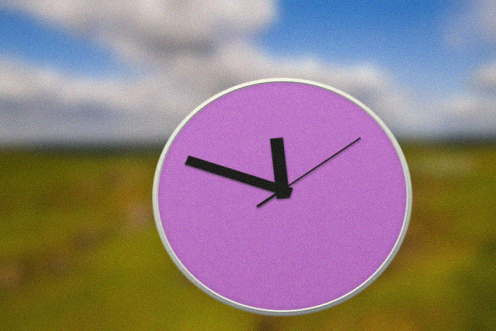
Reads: **11:48:09**
